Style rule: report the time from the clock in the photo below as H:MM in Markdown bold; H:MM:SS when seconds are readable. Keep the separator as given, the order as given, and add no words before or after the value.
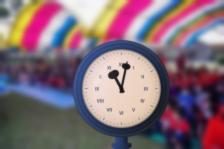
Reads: **11:02**
